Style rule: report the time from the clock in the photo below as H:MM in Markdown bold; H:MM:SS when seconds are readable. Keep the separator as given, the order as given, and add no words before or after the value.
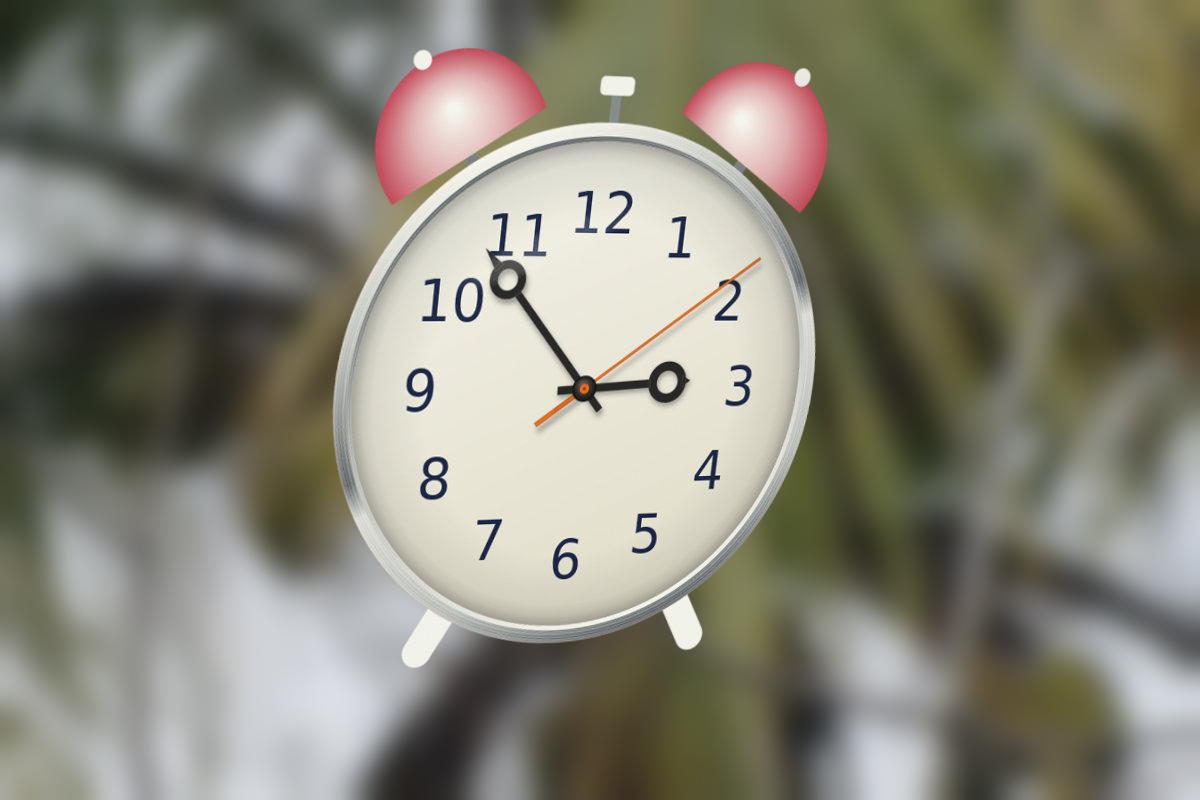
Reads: **2:53:09**
